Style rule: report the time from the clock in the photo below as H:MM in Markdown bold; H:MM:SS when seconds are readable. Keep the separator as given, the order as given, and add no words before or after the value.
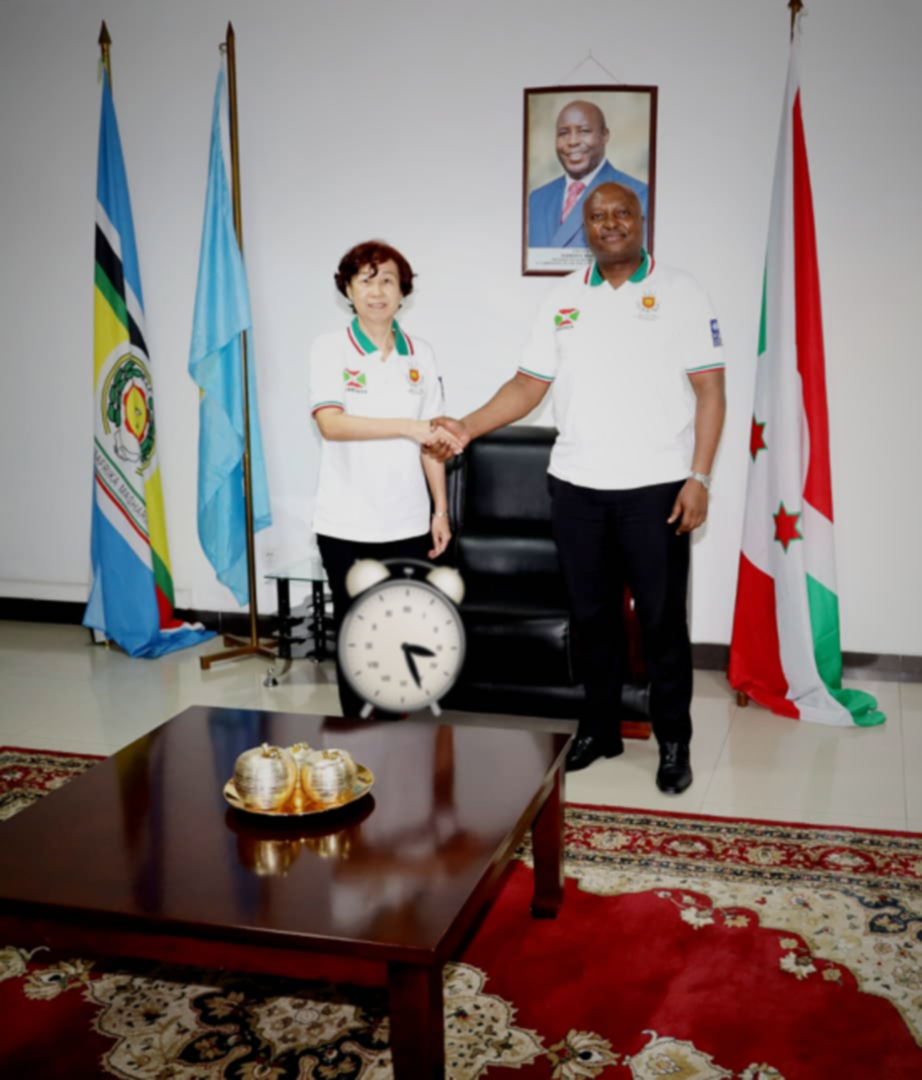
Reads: **3:26**
